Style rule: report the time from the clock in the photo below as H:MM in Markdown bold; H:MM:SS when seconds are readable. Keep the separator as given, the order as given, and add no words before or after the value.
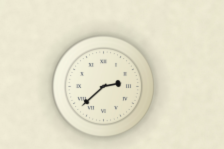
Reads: **2:38**
